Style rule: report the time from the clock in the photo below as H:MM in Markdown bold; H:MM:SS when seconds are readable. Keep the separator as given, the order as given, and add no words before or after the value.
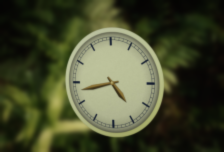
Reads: **4:43**
